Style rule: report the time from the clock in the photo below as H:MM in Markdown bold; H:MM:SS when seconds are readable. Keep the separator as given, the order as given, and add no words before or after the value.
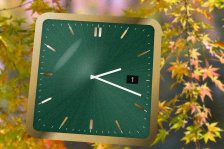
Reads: **2:18**
